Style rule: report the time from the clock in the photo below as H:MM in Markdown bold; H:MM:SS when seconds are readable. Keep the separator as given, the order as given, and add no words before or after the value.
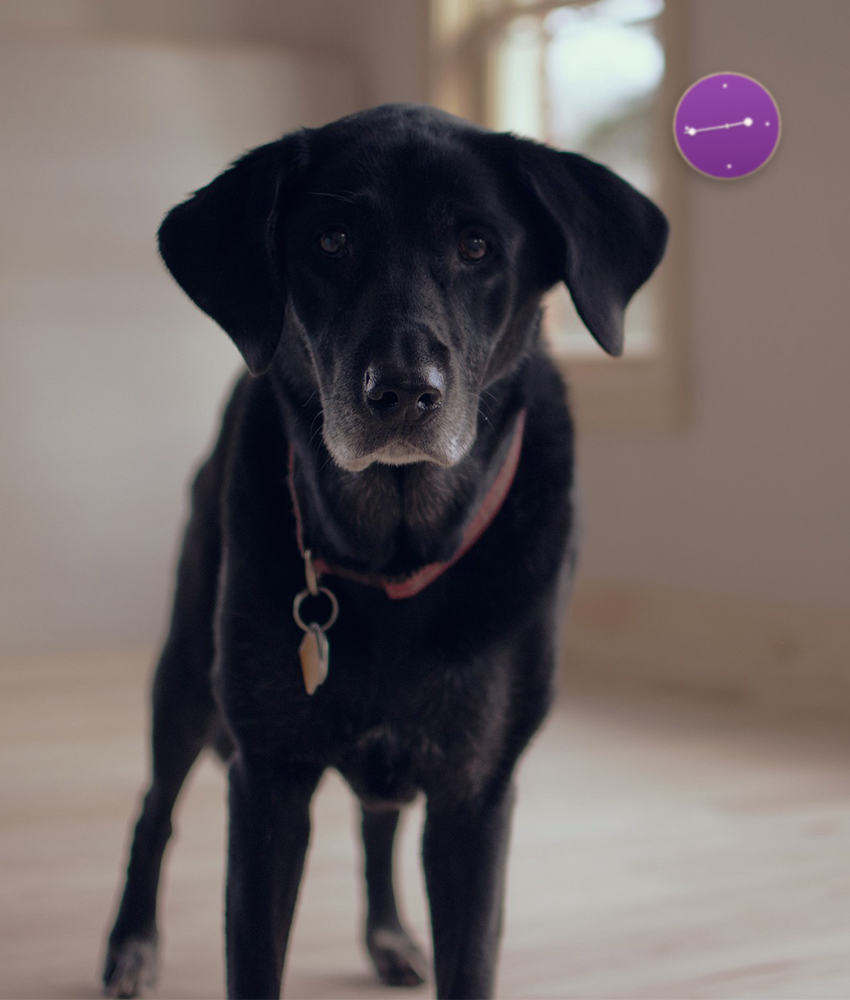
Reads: **2:44**
